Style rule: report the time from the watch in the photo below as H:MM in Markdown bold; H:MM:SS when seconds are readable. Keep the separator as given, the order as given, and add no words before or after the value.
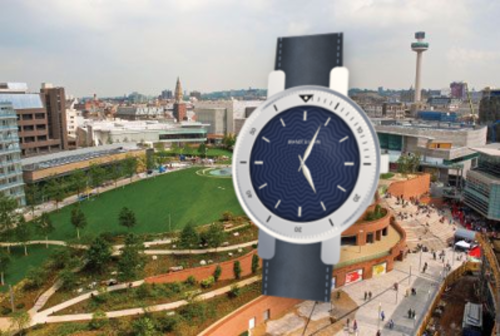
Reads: **5:04**
